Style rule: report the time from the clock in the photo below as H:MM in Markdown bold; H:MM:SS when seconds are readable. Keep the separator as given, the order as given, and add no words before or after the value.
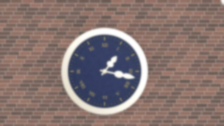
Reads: **1:17**
